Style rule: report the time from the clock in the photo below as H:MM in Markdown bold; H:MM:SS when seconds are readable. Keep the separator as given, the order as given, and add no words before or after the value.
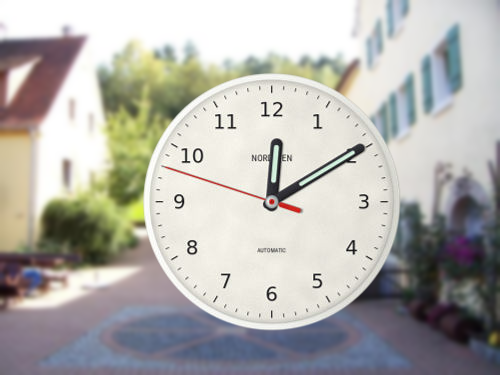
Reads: **12:09:48**
